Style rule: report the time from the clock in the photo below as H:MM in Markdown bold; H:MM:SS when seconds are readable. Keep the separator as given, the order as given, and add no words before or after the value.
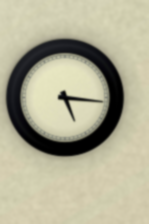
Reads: **5:16**
